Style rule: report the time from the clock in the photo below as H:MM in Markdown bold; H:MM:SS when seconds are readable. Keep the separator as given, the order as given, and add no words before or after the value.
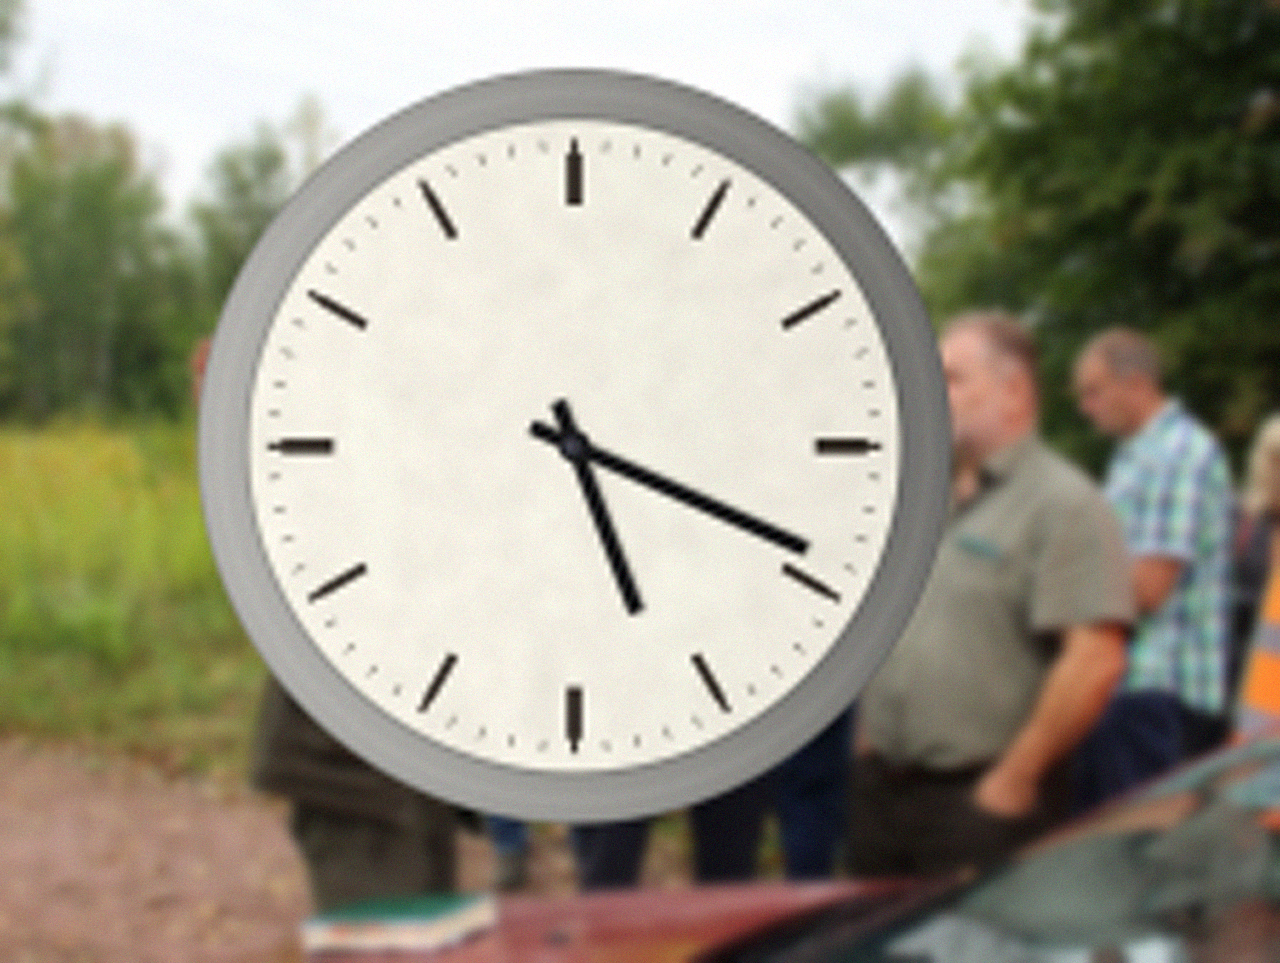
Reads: **5:19**
